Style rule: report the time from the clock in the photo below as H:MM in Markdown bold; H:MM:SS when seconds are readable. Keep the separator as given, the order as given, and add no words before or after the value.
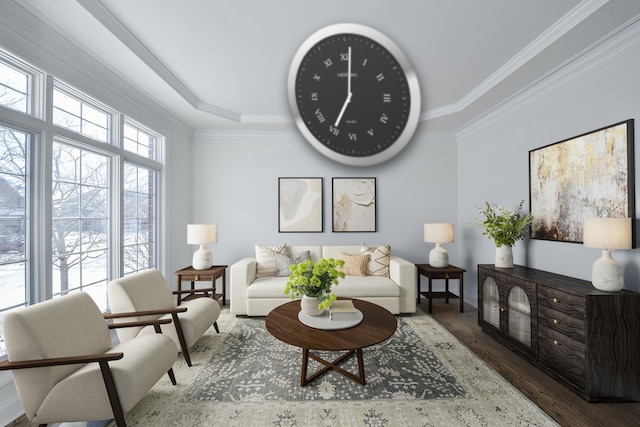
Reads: **7:01**
